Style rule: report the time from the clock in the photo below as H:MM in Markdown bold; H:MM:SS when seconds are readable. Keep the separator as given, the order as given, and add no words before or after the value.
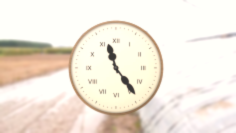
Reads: **11:24**
